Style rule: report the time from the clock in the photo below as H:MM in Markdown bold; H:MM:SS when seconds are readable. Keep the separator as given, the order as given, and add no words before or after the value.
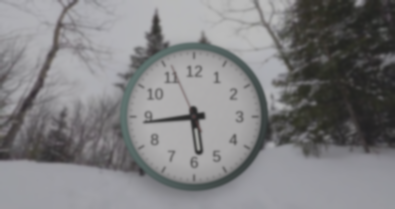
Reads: **5:43:56**
